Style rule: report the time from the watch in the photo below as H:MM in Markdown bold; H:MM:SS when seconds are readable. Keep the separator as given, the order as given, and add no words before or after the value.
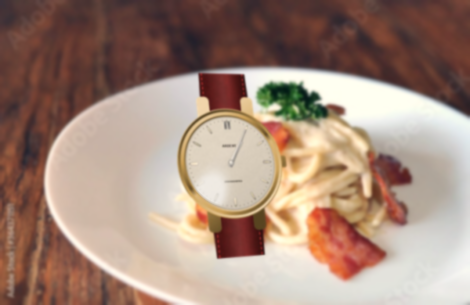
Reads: **1:05**
